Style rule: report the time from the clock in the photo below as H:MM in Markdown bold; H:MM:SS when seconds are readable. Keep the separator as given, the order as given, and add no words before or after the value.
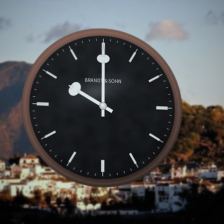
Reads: **10:00**
